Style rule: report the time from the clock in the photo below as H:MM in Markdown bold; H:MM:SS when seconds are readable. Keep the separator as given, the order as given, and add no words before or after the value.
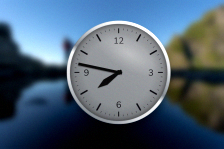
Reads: **7:47**
